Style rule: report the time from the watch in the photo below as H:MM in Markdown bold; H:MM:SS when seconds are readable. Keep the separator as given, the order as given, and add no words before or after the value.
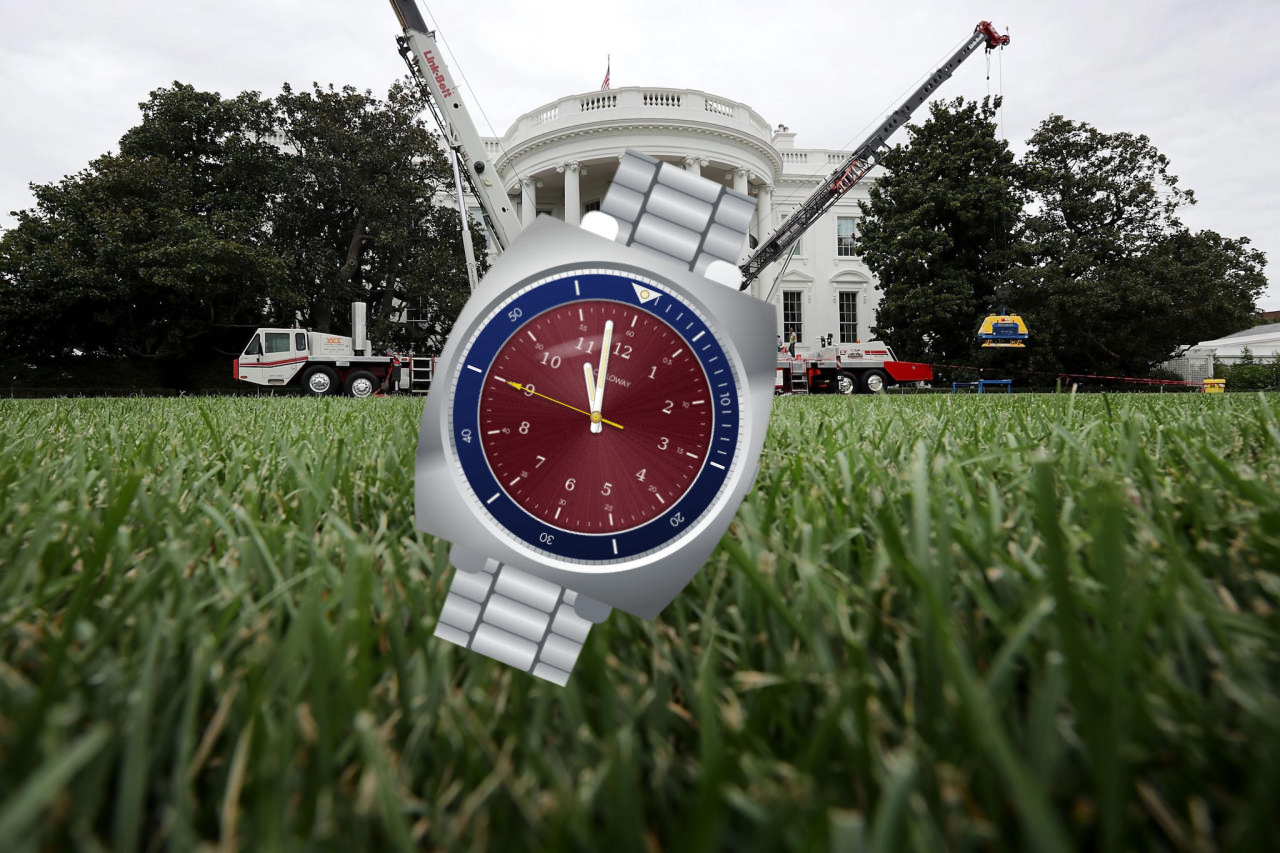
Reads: **10:57:45**
